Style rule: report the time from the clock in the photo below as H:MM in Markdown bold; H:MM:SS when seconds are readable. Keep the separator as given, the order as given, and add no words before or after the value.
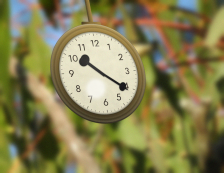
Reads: **10:21**
